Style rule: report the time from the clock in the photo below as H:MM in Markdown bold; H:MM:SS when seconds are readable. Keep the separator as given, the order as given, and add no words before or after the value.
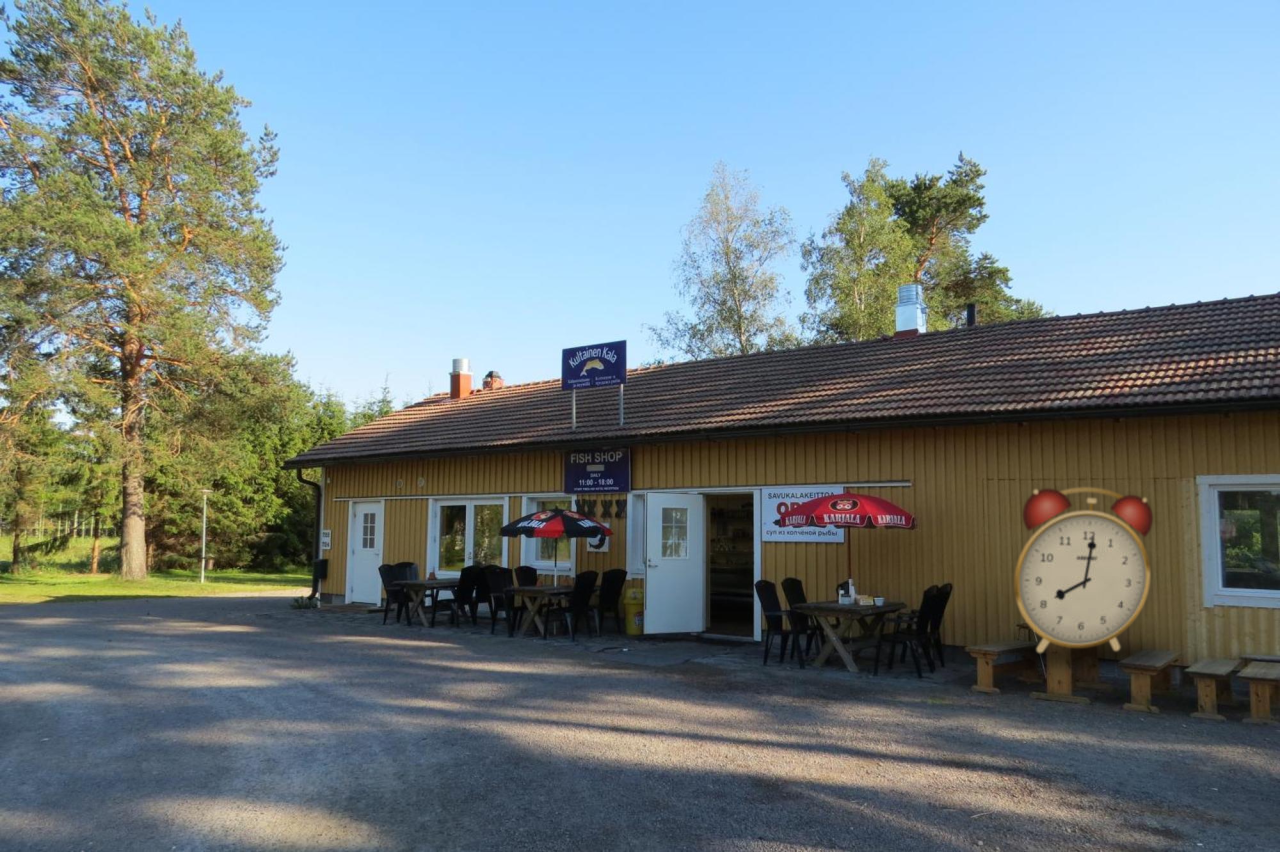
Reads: **8:01**
